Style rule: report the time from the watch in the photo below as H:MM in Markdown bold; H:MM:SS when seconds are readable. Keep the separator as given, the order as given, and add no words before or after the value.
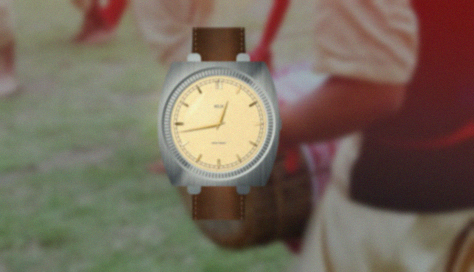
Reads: **12:43**
